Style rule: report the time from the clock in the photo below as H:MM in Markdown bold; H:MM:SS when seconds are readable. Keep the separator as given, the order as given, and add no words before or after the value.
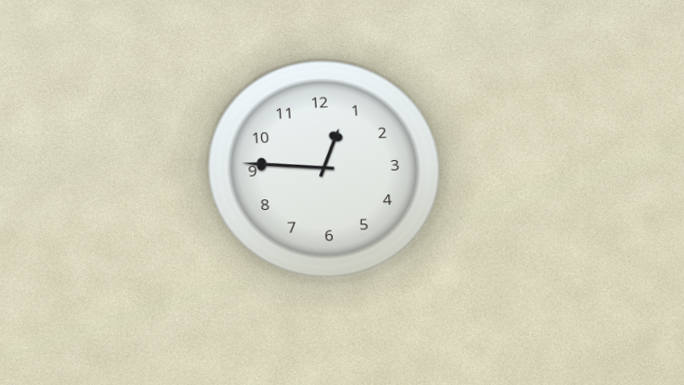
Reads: **12:46**
